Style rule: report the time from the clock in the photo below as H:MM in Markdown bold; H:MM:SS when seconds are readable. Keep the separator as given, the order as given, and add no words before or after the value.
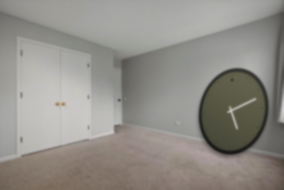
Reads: **5:12**
